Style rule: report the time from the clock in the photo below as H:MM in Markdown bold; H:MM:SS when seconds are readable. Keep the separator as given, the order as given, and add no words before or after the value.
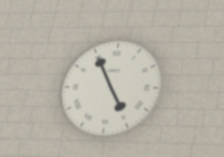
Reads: **4:55**
